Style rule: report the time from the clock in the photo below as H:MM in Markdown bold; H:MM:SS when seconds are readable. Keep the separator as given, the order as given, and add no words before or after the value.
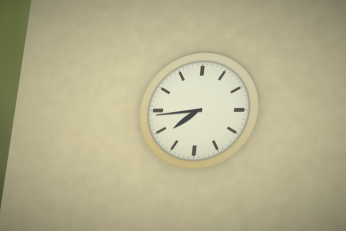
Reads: **7:44**
